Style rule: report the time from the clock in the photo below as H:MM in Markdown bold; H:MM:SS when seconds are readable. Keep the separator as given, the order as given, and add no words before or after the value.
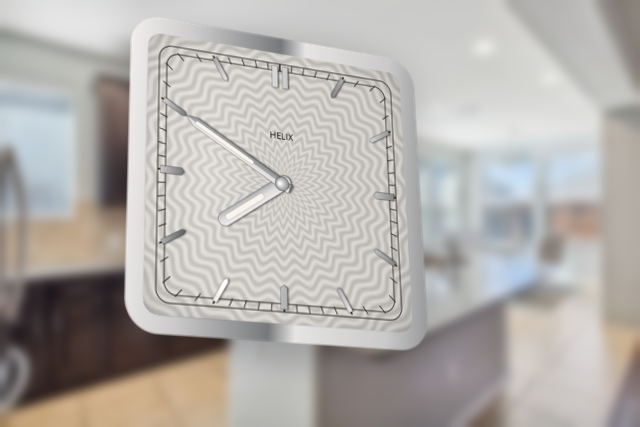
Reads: **7:50**
